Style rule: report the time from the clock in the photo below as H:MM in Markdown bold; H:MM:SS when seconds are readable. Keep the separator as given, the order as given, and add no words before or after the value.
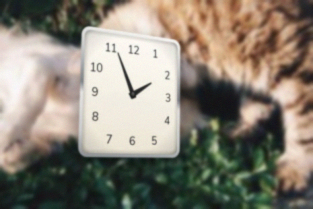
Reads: **1:56**
